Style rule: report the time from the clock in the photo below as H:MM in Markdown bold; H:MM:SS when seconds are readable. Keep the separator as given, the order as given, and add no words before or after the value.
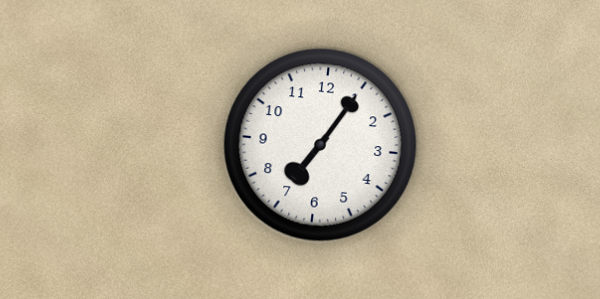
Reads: **7:05**
